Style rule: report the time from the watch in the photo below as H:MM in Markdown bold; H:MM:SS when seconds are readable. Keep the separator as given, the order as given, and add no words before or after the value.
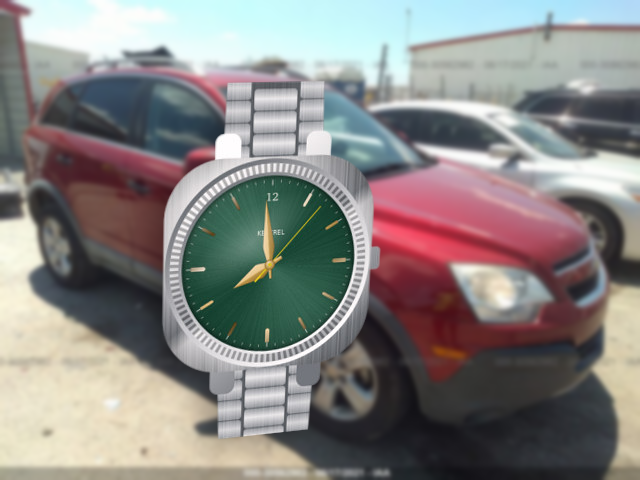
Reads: **7:59:07**
